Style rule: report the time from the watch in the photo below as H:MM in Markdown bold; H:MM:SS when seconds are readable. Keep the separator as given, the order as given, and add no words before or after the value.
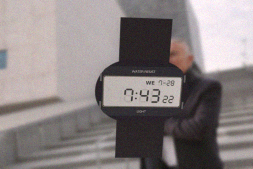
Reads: **7:43:22**
